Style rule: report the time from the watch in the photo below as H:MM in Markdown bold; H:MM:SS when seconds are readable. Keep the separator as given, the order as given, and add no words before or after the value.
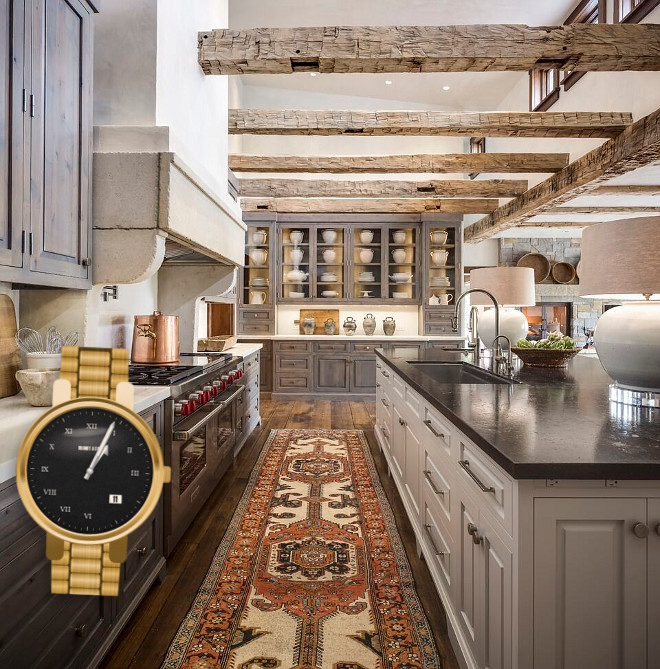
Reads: **1:04**
